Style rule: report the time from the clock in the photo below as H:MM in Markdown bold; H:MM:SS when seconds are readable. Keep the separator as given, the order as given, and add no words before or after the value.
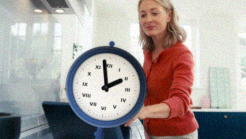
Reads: **1:58**
